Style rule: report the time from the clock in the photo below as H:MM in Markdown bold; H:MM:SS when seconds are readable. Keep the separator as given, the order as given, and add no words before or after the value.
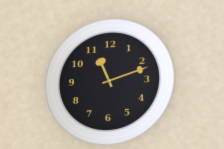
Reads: **11:12**
